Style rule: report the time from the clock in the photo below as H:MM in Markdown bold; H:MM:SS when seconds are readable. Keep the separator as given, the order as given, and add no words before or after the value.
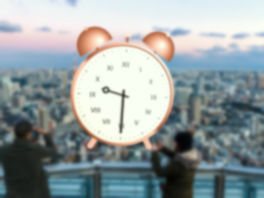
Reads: **9:30**
